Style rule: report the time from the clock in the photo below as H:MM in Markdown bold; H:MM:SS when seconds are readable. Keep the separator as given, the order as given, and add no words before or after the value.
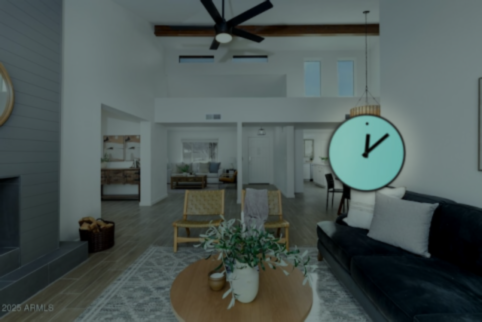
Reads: **12:08**
